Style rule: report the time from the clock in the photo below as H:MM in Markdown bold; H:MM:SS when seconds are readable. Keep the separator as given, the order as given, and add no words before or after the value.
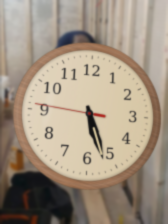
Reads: **5:26:46**
